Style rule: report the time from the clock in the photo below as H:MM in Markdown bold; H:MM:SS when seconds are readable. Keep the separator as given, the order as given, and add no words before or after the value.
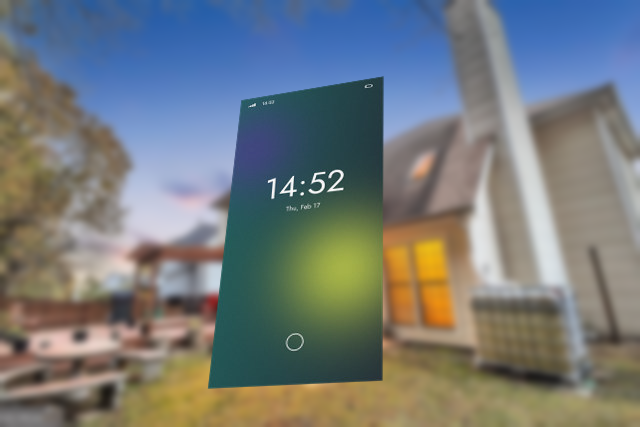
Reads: **14:52**
